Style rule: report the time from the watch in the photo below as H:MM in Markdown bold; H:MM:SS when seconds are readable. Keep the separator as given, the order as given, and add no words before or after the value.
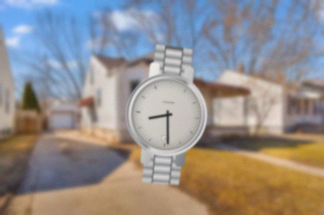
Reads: **8:29**
